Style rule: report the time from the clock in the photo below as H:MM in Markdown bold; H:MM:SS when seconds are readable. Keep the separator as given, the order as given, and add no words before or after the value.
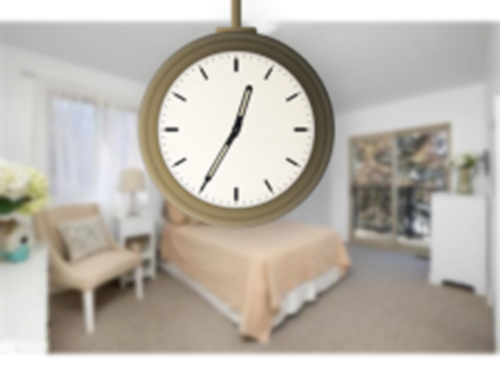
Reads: **12:35**
